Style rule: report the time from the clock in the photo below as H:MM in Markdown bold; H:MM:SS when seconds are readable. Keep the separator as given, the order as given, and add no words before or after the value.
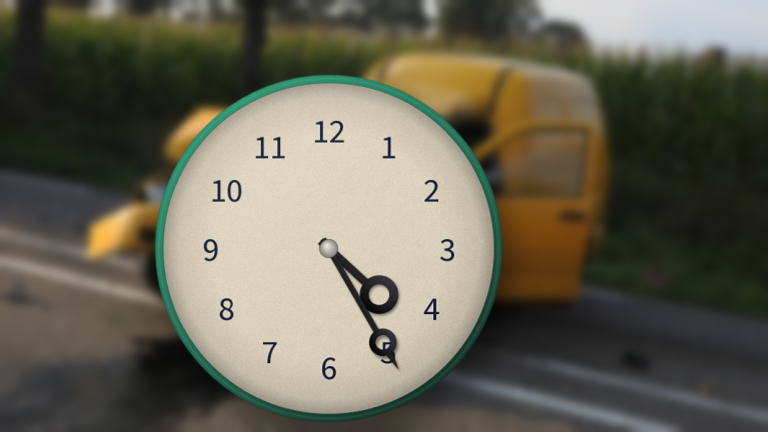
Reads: **4:25**
